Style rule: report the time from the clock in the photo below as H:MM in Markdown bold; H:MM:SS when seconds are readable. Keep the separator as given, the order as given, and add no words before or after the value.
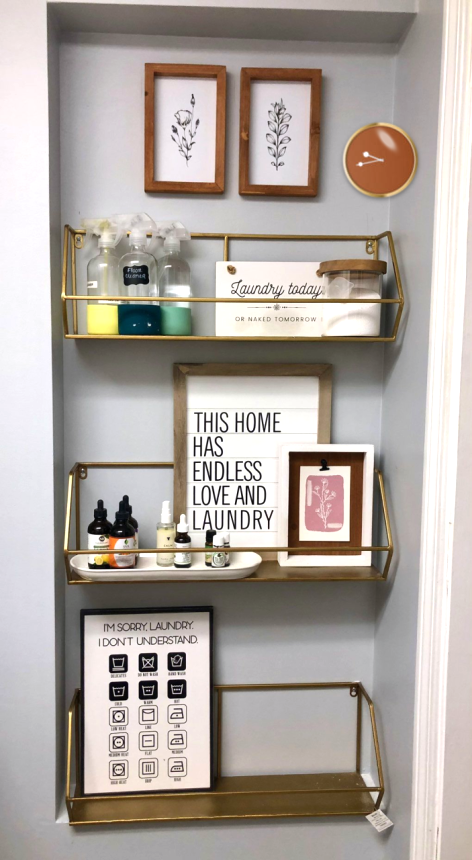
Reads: **9:43**
